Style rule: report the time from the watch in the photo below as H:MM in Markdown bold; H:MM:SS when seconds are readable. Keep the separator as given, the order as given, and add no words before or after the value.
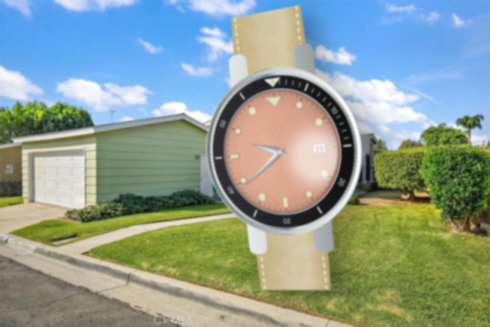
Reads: **9:39**
